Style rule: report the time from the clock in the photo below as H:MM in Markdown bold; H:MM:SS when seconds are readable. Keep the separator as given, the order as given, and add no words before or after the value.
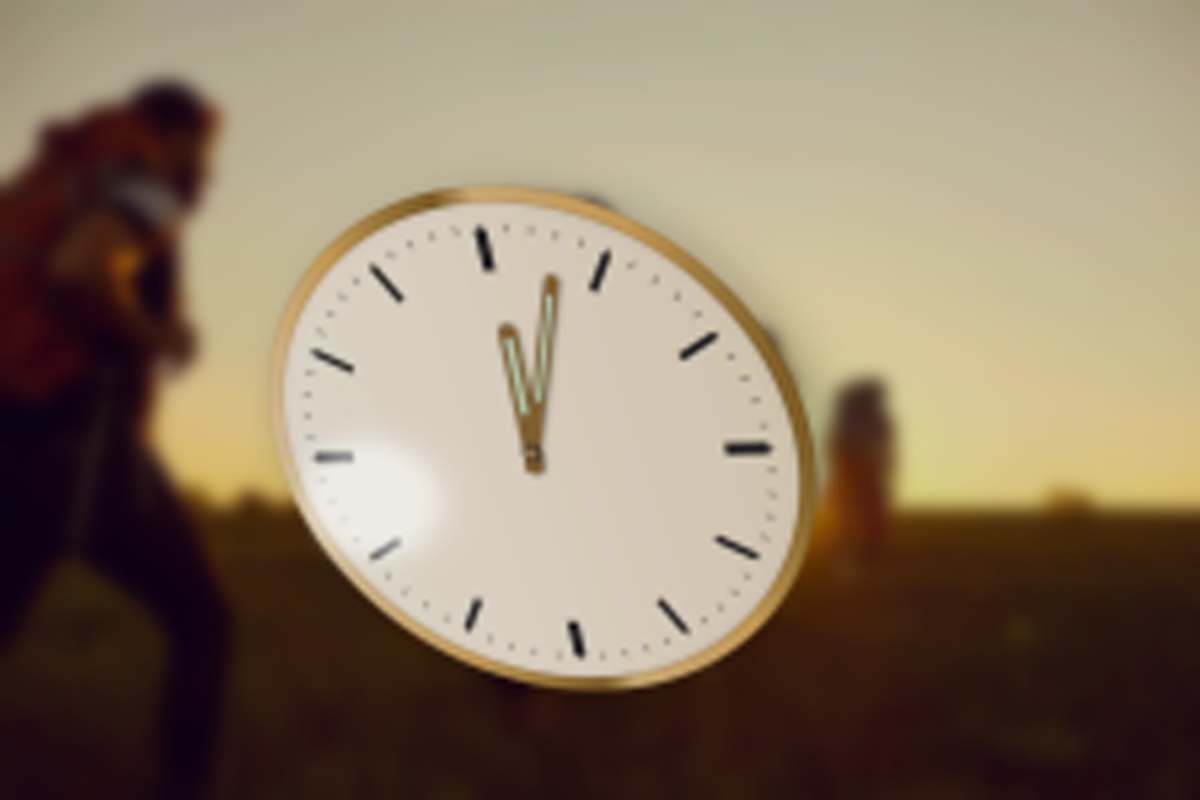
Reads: **12:03**
